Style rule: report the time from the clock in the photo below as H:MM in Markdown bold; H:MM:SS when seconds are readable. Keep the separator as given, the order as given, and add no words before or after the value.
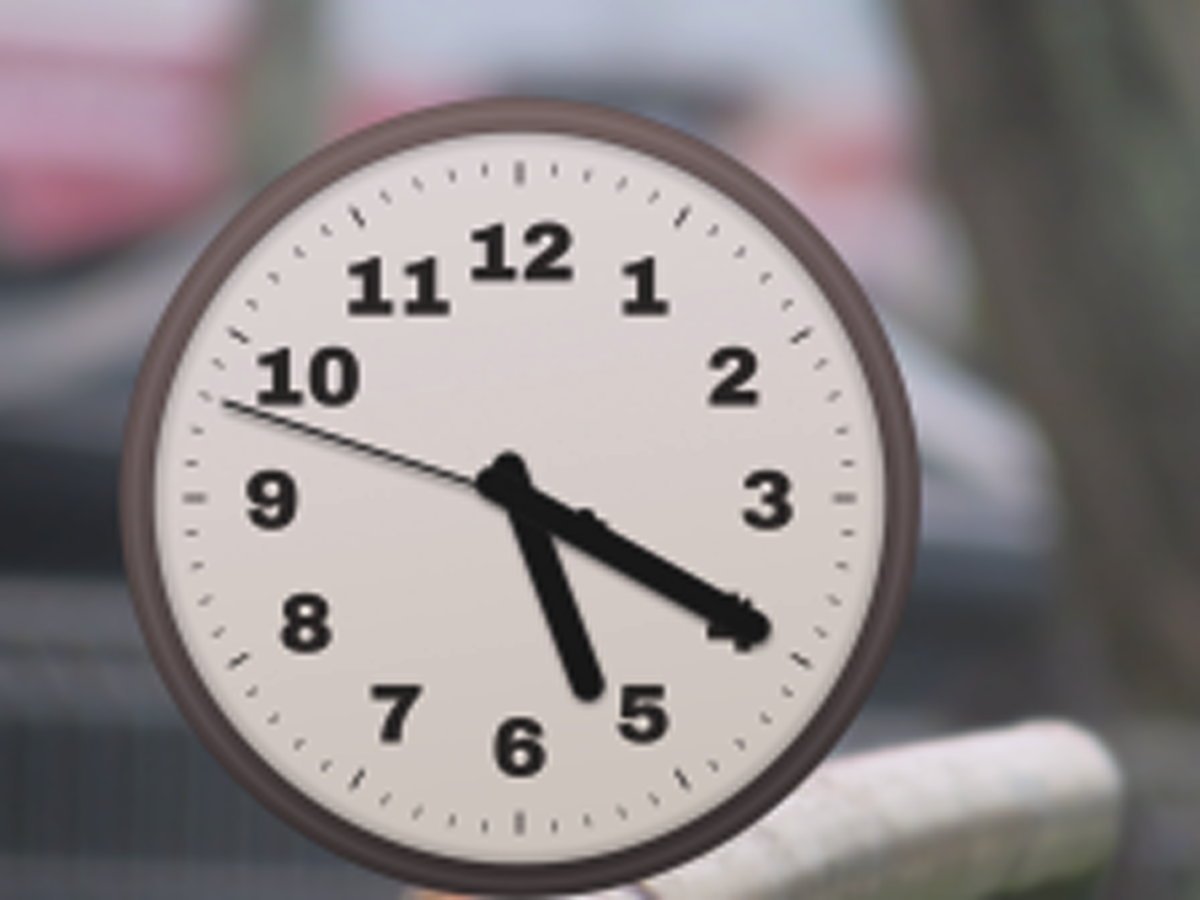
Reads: **5:19:48**
